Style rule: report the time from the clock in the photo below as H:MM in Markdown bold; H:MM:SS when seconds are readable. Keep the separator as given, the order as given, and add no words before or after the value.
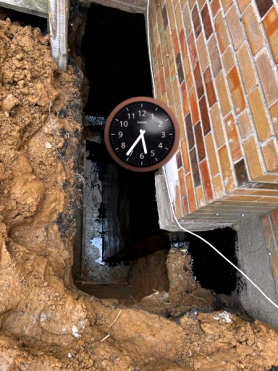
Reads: **5:36**
